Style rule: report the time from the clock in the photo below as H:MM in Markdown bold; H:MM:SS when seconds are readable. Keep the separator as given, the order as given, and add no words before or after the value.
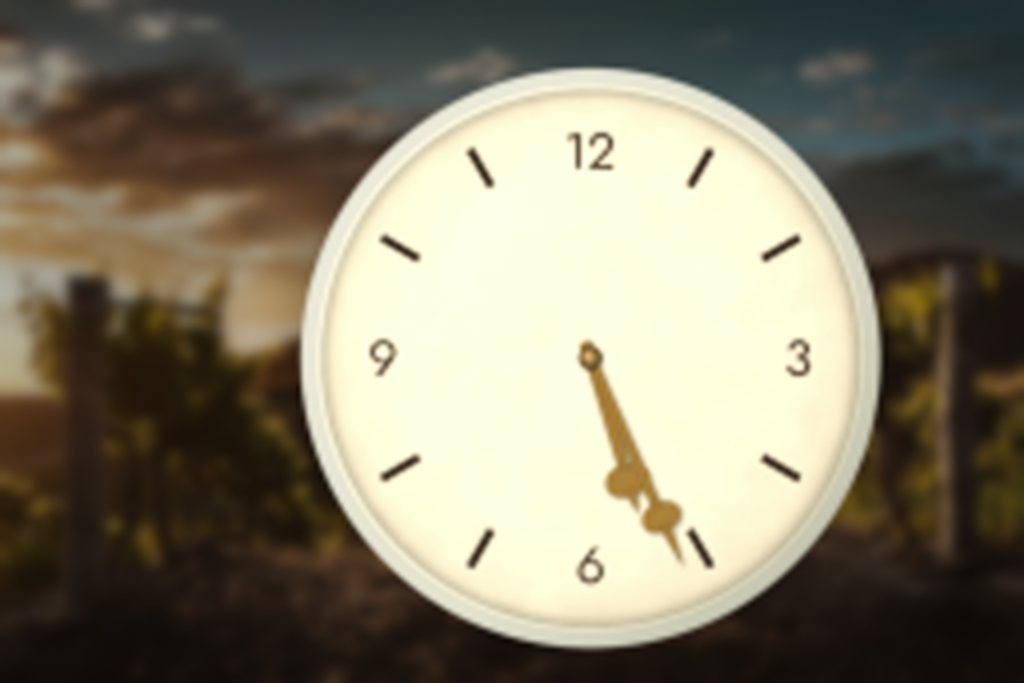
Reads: **5:26**
